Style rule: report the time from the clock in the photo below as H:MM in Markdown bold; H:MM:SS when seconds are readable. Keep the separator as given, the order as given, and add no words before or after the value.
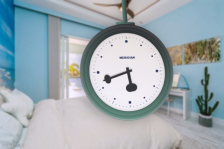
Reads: **5:42**
